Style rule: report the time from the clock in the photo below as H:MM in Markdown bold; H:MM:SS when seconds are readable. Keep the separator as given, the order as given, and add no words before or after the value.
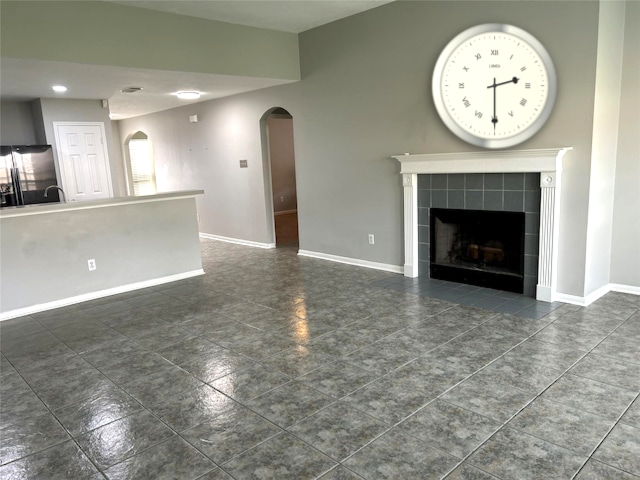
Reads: **2:30**
